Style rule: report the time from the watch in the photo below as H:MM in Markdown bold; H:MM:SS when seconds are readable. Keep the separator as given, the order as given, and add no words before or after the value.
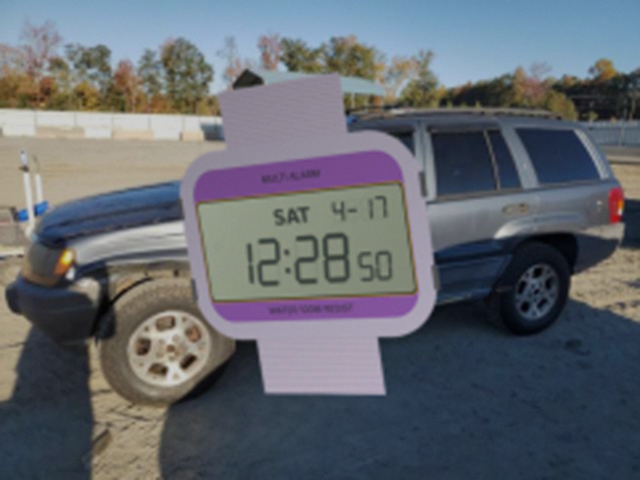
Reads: **12:28:50**
